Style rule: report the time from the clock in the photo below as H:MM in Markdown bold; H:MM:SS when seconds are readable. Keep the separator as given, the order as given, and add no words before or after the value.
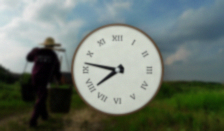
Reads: **7:47**
